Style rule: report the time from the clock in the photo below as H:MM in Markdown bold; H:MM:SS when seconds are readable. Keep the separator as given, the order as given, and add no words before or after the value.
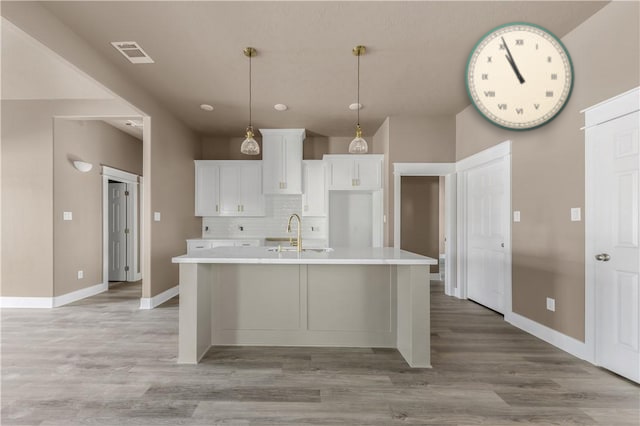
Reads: **10:56**
